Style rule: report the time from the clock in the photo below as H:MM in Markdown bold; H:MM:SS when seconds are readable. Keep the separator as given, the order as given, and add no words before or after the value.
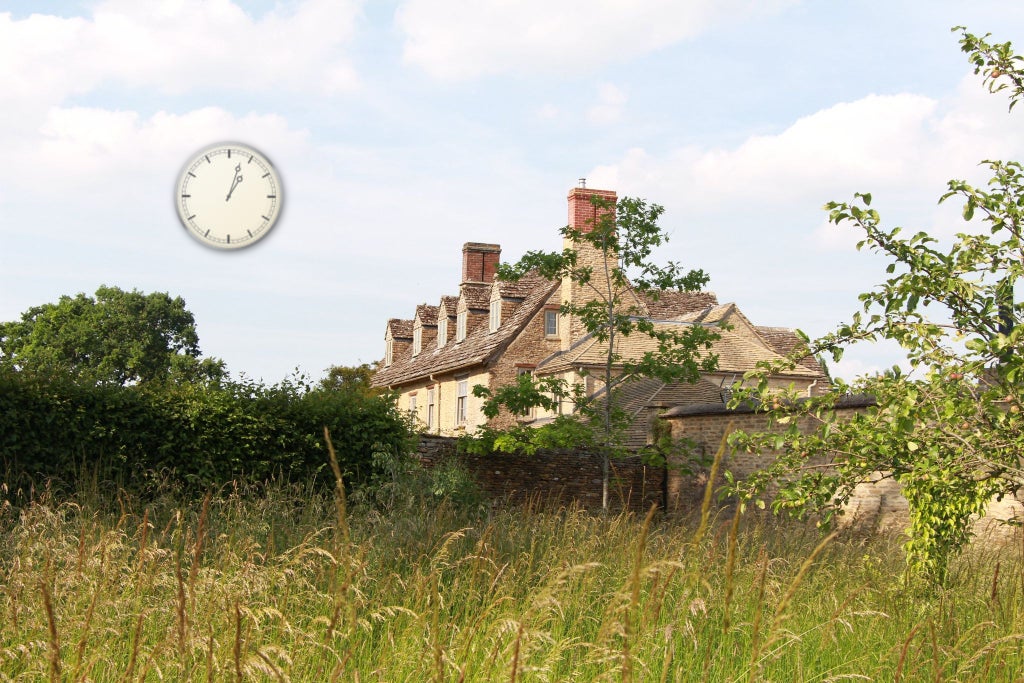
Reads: **1:03**
